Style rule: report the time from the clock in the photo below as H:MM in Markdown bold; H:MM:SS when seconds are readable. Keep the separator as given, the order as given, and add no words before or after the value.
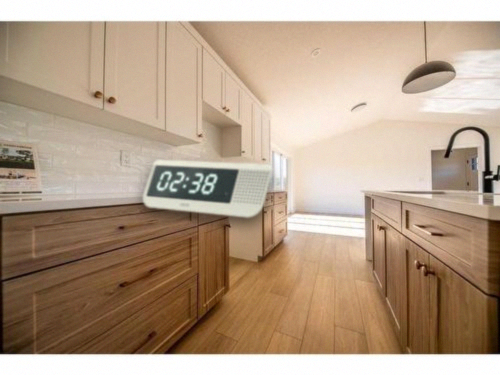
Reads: **2:38**
